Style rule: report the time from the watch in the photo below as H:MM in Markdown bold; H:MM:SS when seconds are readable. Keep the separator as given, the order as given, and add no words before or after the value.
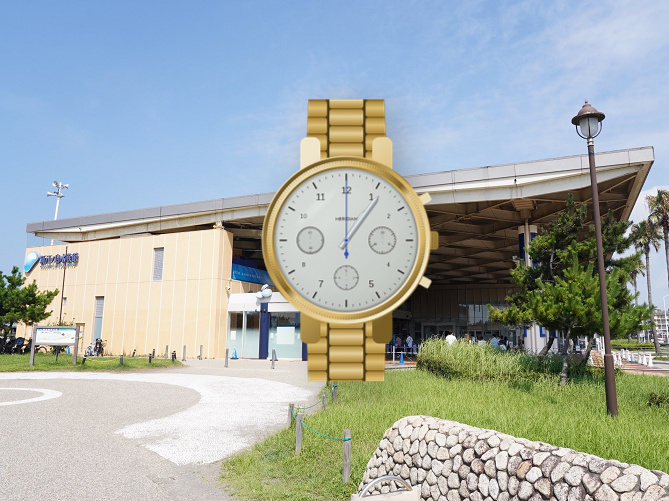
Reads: **1:06**
